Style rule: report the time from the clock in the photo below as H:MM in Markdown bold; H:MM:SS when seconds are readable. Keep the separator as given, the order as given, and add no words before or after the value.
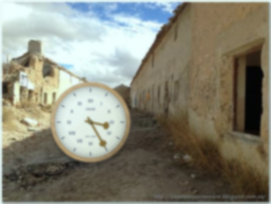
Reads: **3:25**
